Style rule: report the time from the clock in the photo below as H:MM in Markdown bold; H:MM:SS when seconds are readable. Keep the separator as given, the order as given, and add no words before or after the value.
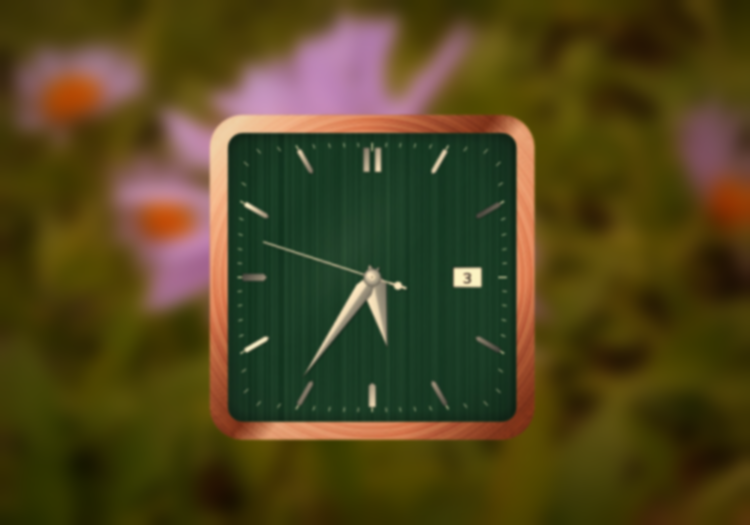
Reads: **5:35:48**
